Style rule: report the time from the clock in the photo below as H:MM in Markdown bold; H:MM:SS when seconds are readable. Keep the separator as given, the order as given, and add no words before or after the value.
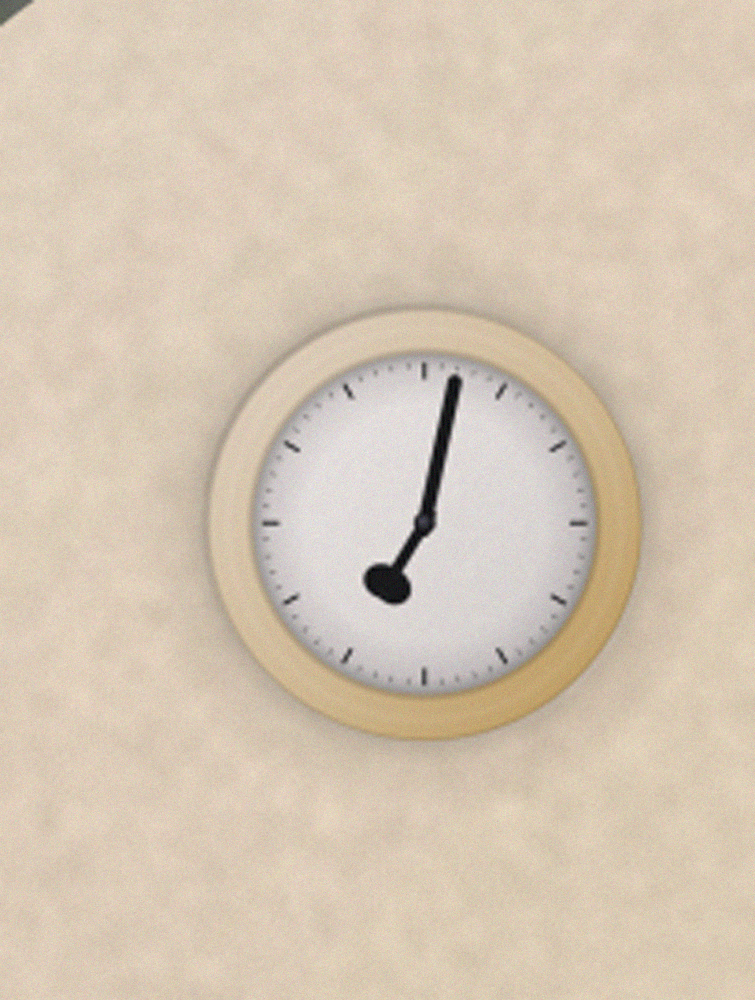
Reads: **7:02**
